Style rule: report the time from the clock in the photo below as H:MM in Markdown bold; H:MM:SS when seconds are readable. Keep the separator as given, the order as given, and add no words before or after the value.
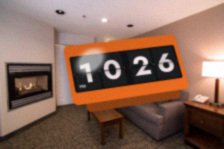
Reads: **10:26**
